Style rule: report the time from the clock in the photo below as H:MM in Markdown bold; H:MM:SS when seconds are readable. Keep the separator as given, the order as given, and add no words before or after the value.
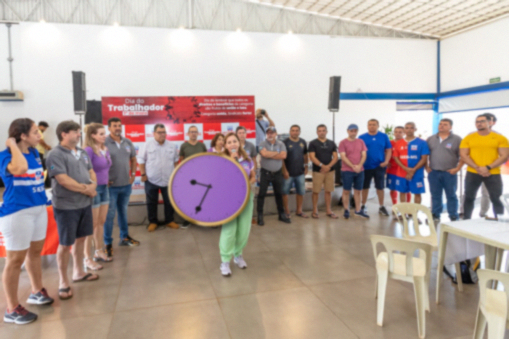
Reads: **9:34**
